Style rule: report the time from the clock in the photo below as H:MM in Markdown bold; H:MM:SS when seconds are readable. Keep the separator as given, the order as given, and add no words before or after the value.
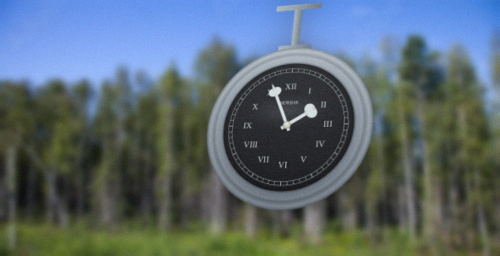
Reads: **1:56**
